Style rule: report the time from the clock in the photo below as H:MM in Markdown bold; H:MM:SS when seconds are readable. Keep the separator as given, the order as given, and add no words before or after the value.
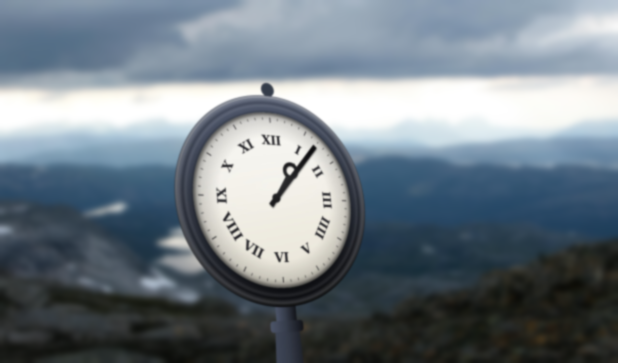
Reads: **1:07**
